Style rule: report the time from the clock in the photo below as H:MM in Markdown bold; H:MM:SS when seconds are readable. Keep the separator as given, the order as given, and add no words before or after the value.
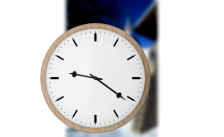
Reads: **9:21**
